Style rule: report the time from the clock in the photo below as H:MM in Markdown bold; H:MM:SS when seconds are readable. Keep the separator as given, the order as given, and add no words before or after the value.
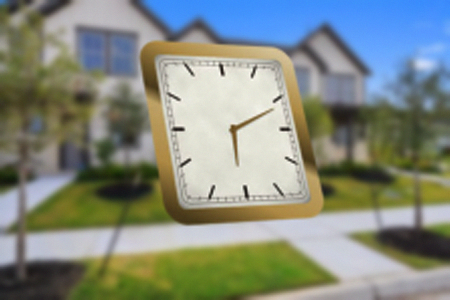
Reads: **6:11**
